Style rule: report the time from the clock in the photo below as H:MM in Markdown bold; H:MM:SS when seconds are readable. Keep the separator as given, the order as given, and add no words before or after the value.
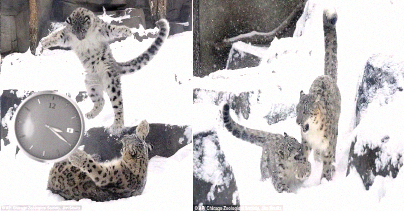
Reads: **3:20**
